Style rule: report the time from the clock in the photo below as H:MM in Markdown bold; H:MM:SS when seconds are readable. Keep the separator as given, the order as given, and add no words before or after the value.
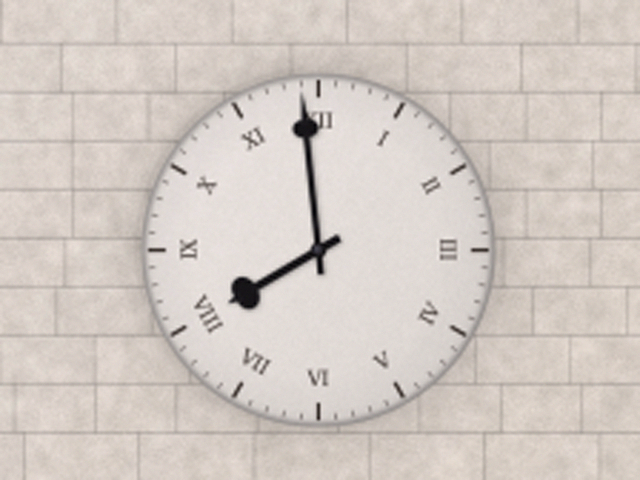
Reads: **7:59**
